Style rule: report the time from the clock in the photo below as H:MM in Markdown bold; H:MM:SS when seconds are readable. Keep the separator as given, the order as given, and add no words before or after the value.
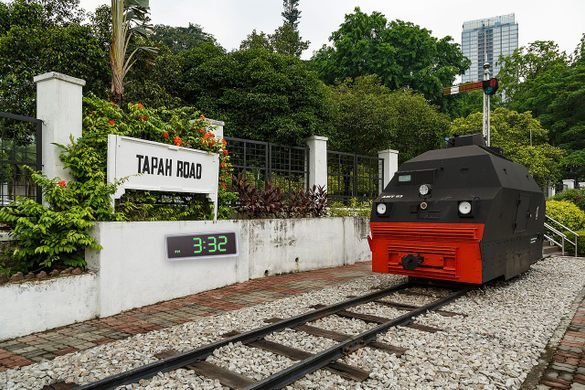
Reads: **3:32**
